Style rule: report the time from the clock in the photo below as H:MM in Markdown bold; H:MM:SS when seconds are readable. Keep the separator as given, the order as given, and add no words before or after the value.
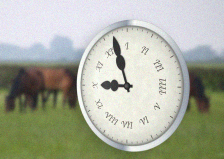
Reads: **10:02**
